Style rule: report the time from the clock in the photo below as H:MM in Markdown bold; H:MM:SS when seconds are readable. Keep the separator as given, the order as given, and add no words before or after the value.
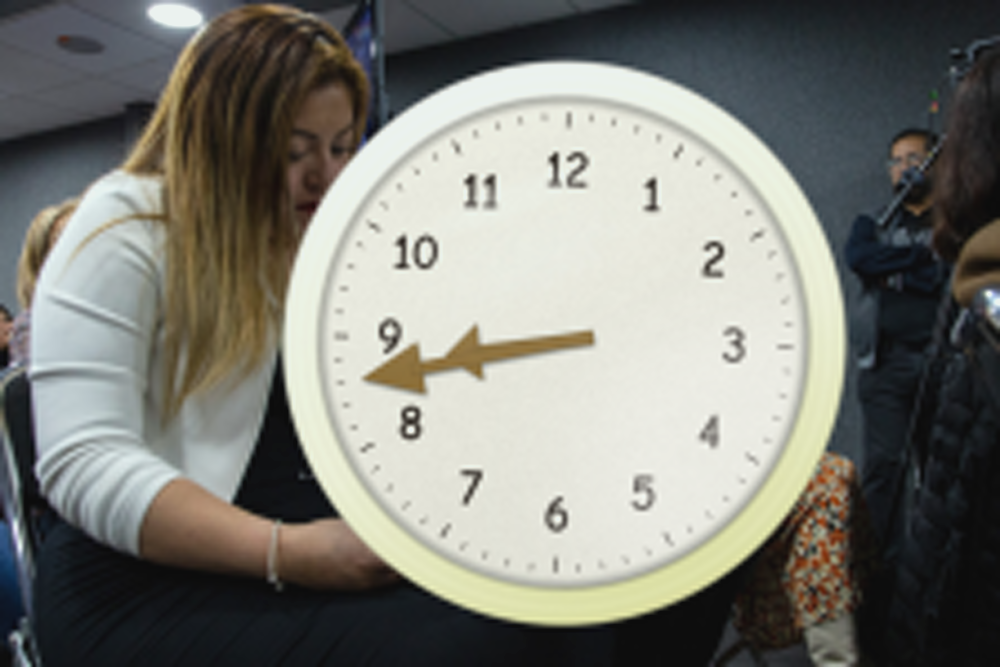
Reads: **8:43**
